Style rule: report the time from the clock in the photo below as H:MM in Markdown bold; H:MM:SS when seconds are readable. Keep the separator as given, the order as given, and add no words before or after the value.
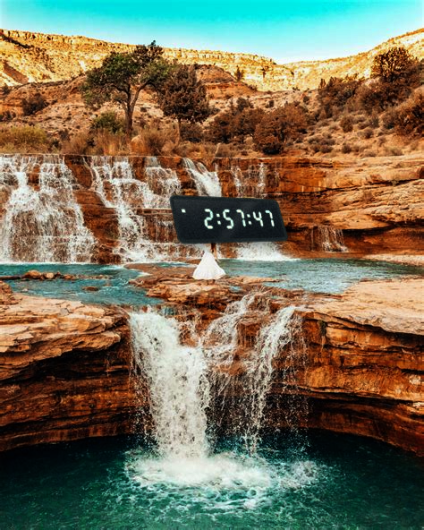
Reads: **2:57:47**
